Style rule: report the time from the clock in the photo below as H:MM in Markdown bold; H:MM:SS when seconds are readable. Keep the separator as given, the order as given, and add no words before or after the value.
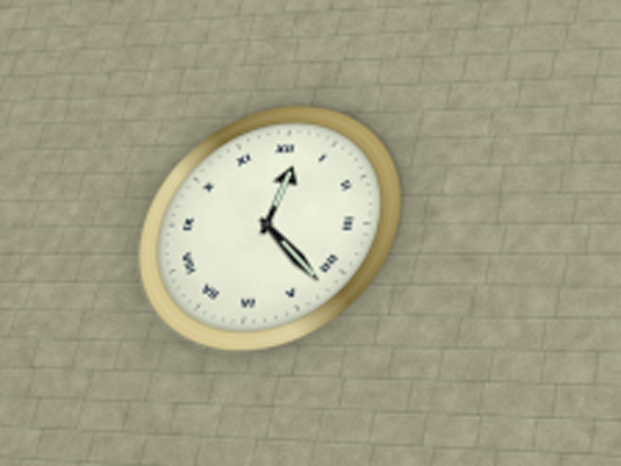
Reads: **12:22**
